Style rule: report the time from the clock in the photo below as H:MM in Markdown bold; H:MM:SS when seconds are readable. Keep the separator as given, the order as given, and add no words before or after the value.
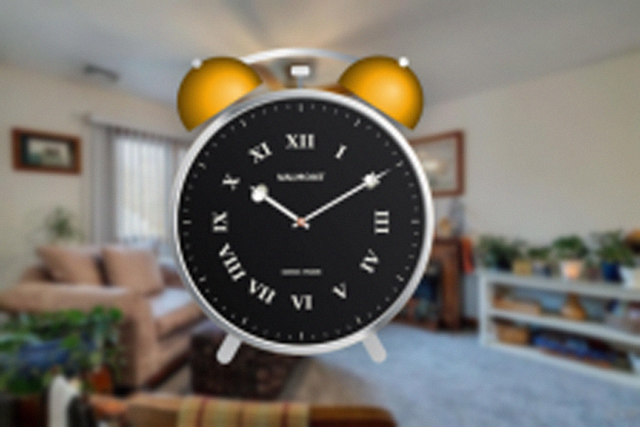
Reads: **10:10**
